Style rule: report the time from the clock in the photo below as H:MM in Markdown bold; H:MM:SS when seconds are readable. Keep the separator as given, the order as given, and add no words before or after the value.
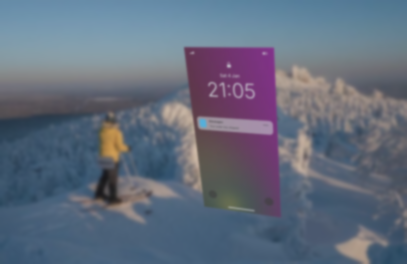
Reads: **21:05**
